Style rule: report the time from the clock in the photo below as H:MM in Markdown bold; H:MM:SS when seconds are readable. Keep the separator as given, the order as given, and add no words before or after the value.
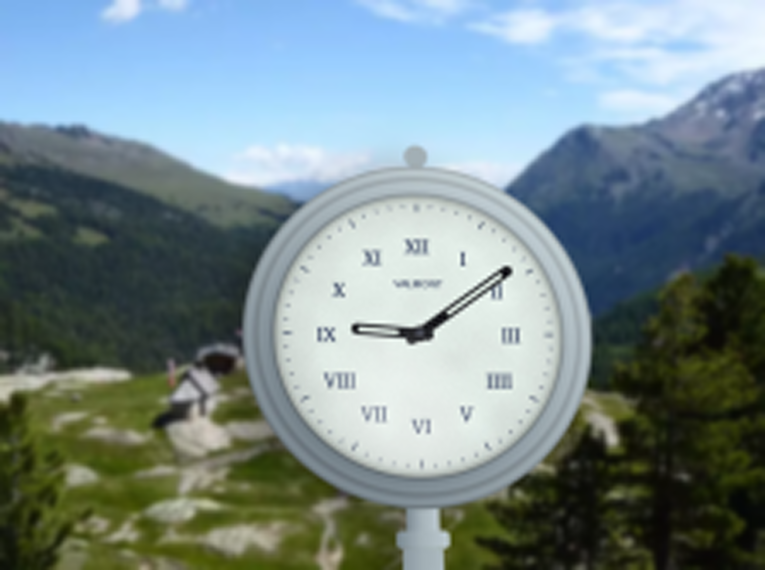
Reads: **9:09**
